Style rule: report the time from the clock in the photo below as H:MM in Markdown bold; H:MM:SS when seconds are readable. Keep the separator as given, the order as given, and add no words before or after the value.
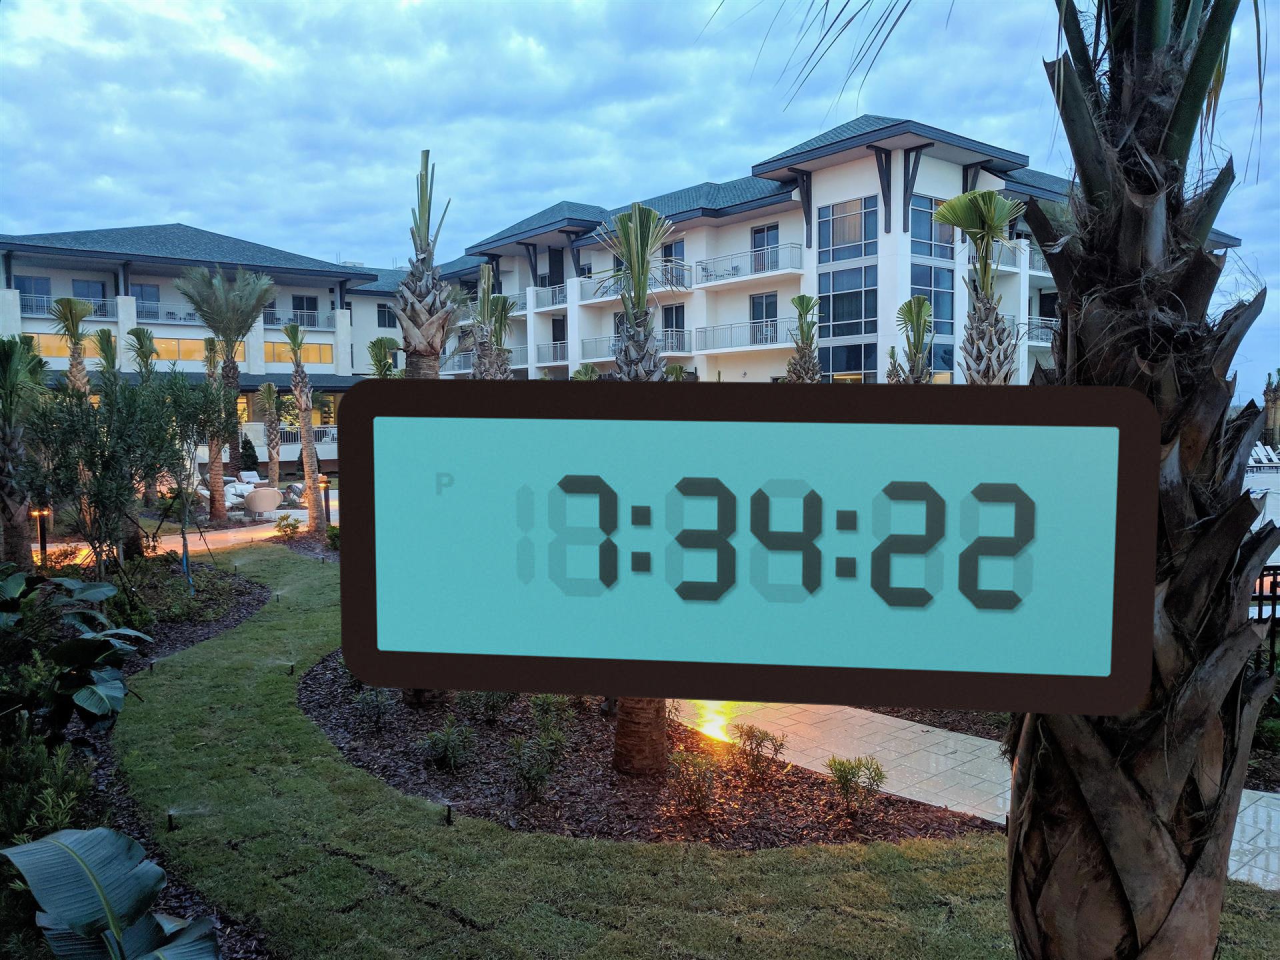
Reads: **7:34:22**
